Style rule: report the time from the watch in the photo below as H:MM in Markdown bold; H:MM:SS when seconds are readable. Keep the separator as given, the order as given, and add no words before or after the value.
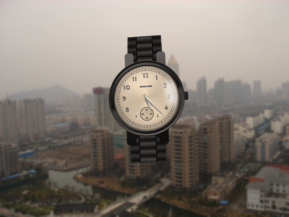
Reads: **5:23**
